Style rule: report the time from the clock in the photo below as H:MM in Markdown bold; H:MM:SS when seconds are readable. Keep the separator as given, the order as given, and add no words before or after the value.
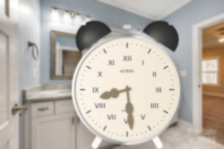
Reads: **8:29**
